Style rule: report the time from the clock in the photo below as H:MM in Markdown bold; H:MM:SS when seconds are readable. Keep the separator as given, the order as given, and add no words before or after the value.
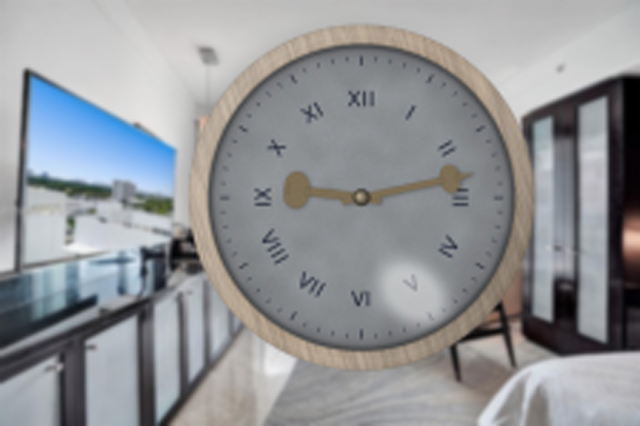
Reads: **9:13**
